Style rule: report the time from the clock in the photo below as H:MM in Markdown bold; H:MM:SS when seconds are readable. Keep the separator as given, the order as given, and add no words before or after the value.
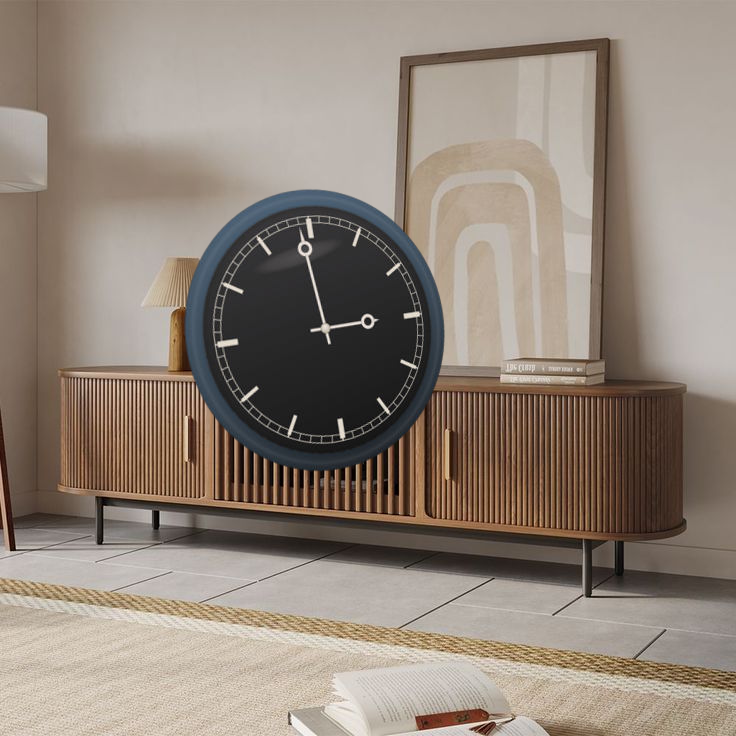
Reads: **2:59**
